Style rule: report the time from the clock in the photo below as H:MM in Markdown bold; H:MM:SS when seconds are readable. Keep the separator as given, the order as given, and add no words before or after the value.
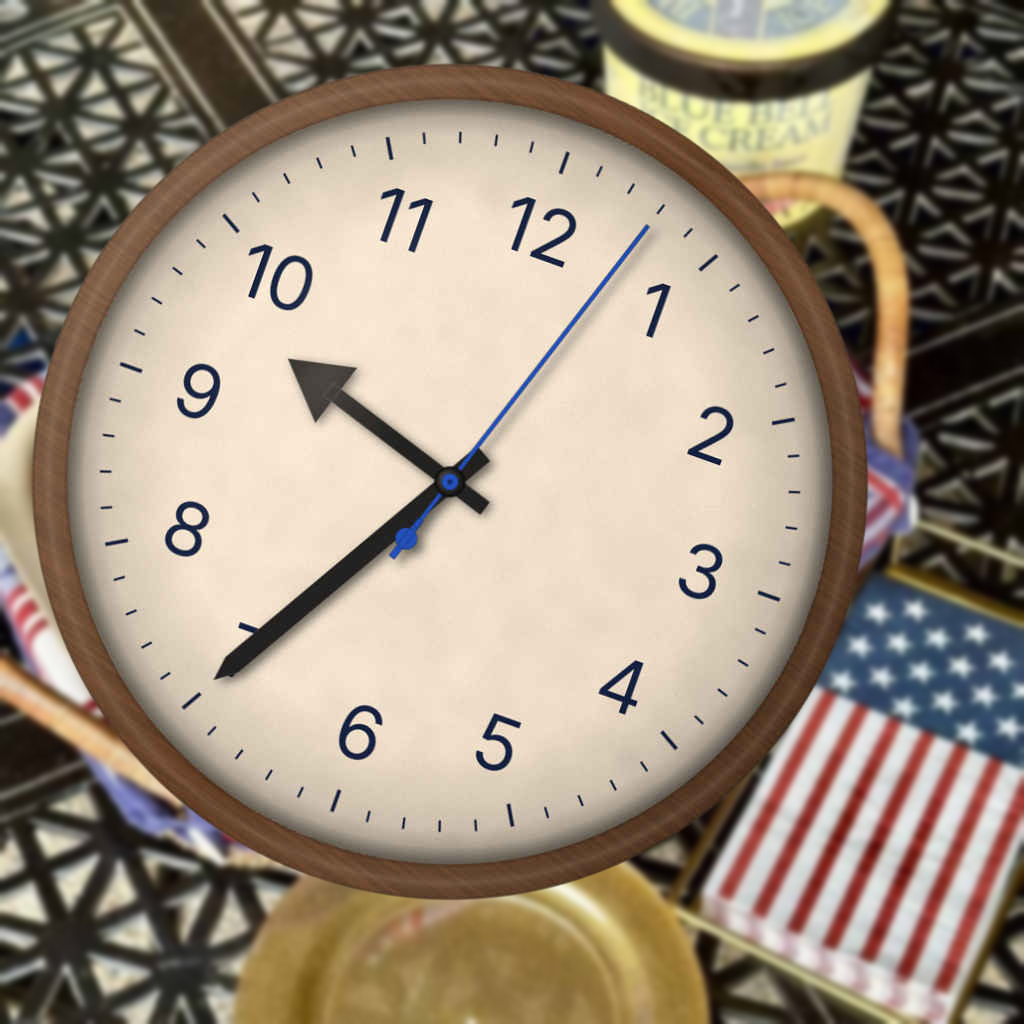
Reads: **9:35:03**
